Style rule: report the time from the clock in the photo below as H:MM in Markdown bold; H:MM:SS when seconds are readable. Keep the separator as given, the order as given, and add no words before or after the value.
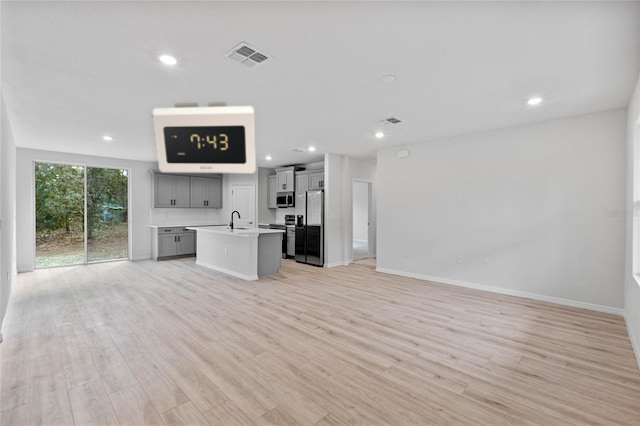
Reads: **7:43**
